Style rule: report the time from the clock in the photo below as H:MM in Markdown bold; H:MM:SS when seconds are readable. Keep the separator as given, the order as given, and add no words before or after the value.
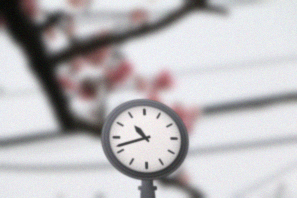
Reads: **10:42**
